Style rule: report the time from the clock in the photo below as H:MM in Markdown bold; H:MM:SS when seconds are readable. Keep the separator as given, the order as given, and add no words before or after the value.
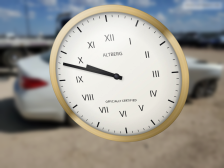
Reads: **9:48**
